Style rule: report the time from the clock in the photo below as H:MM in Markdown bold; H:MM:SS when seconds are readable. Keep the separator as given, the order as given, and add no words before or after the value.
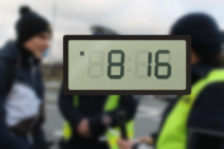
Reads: **8:16**
